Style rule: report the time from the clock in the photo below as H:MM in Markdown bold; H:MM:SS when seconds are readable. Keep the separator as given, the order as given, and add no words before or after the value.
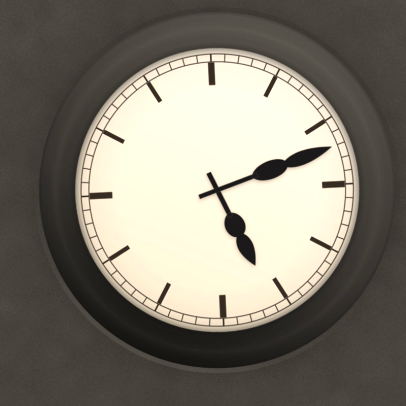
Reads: **5:12**
